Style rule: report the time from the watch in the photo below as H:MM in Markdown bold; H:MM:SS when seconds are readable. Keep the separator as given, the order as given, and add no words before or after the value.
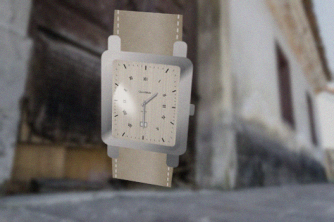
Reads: **1:30**
